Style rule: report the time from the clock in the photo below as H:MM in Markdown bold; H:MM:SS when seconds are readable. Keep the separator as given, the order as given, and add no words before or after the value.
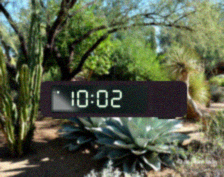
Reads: **10:02**
